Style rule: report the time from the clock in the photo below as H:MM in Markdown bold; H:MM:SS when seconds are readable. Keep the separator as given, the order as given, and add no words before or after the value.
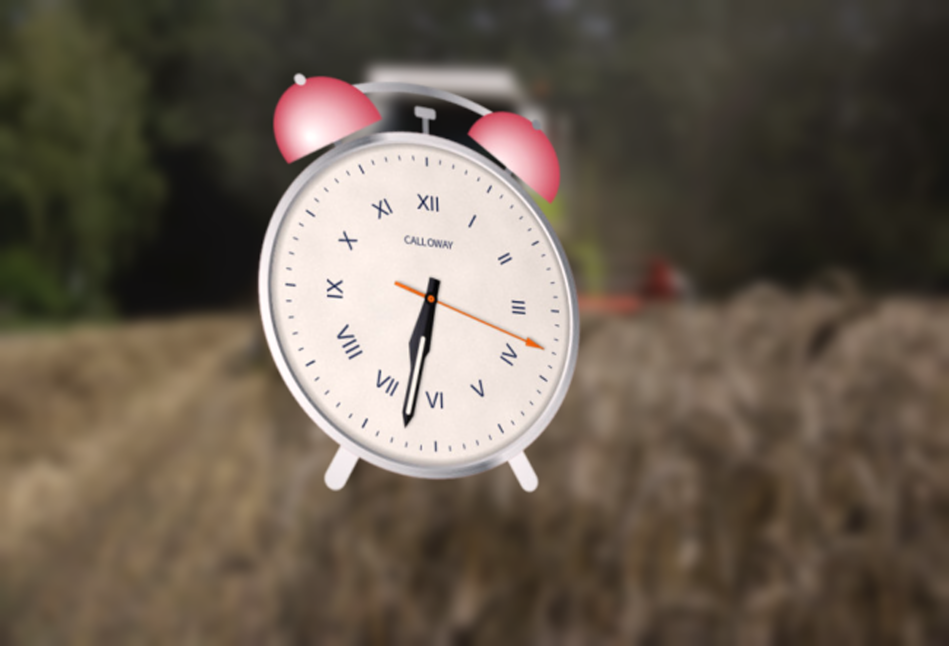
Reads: **6:32:18**
